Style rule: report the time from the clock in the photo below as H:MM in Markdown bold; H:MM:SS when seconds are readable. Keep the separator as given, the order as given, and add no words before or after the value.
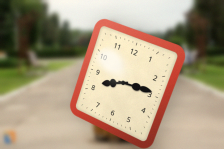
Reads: **8:14**
